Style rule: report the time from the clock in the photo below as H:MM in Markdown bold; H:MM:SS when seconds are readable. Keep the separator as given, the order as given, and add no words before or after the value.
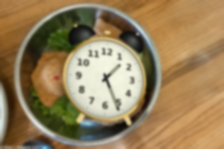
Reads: **1:26**
